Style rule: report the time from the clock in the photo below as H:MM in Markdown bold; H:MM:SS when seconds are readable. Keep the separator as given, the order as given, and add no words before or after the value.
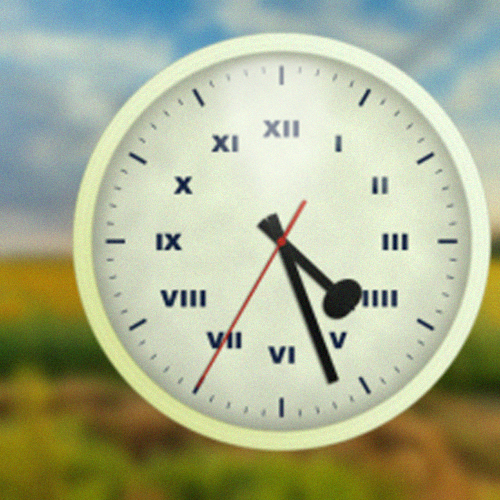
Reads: **4:26:35**
